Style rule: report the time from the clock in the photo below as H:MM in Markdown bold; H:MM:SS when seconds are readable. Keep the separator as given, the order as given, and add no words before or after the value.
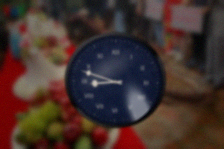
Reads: **8:48**
